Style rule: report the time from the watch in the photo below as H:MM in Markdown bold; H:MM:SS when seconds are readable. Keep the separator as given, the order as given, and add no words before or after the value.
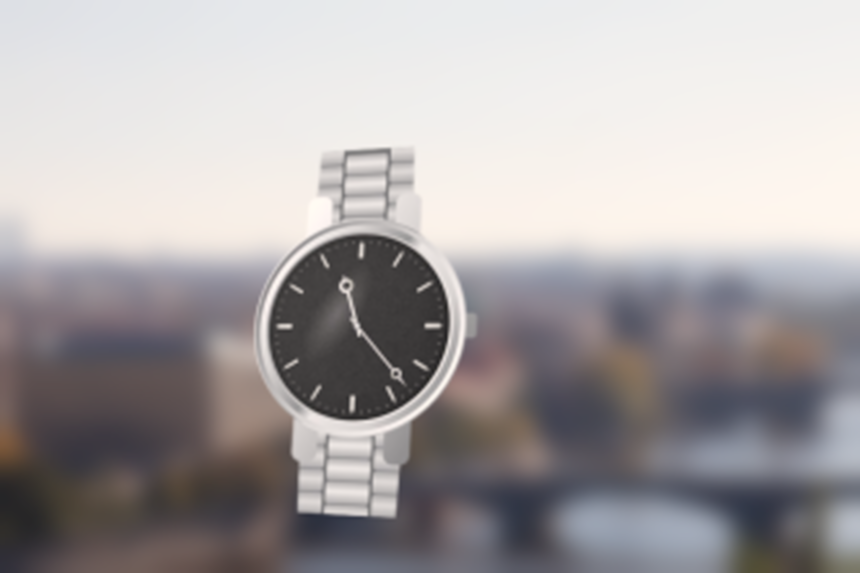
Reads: **11:23**
